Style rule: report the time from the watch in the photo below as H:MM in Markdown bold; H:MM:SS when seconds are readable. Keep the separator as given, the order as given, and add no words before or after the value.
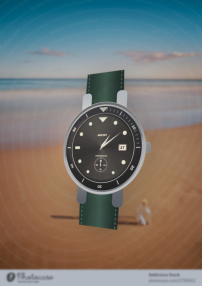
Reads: **1:09**
